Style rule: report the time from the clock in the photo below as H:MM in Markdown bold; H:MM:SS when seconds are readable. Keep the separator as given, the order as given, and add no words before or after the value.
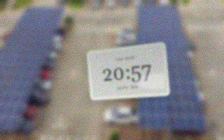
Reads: **20:57**
